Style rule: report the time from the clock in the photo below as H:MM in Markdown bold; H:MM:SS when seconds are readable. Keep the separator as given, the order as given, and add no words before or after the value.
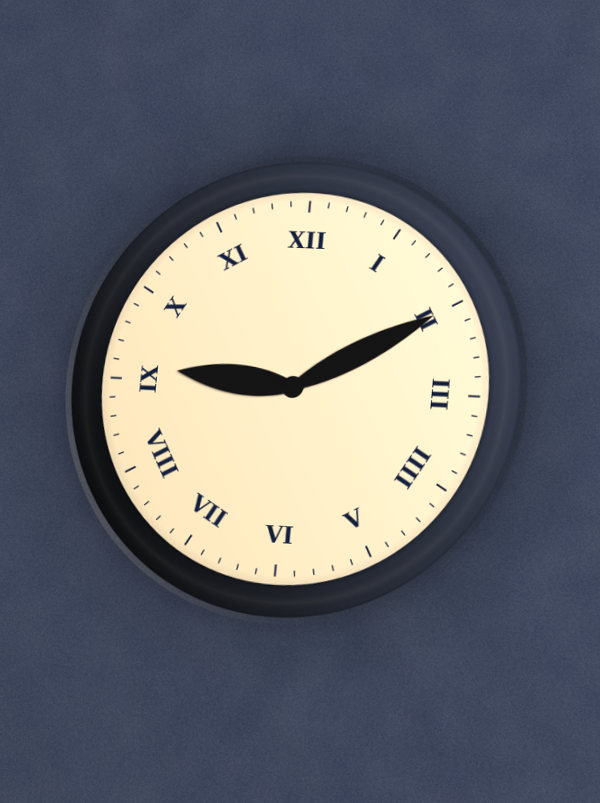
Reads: **9:10**
